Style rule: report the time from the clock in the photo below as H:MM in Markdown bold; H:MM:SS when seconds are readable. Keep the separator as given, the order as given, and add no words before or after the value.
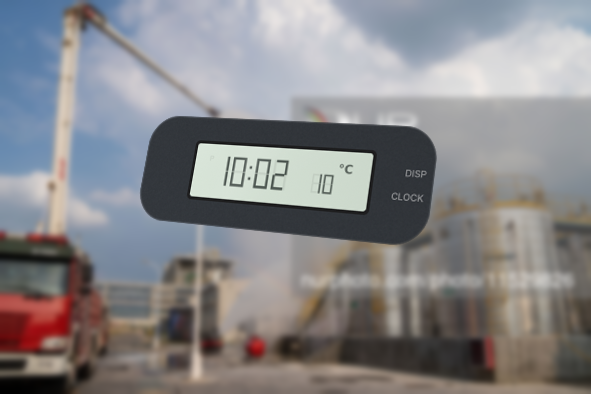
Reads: **10:02**
